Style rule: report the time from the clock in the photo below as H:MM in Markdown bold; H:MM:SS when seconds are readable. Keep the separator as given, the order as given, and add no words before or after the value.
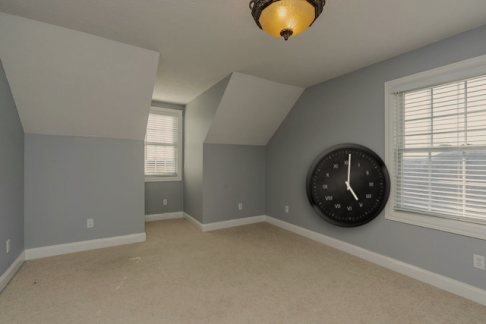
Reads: **5:01**
